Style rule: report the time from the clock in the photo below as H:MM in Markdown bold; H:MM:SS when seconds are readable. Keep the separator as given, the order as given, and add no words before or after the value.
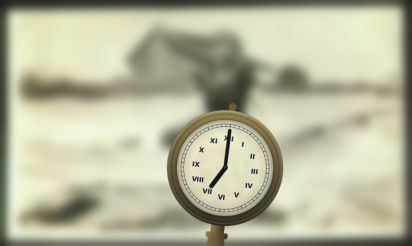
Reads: **7:00**
